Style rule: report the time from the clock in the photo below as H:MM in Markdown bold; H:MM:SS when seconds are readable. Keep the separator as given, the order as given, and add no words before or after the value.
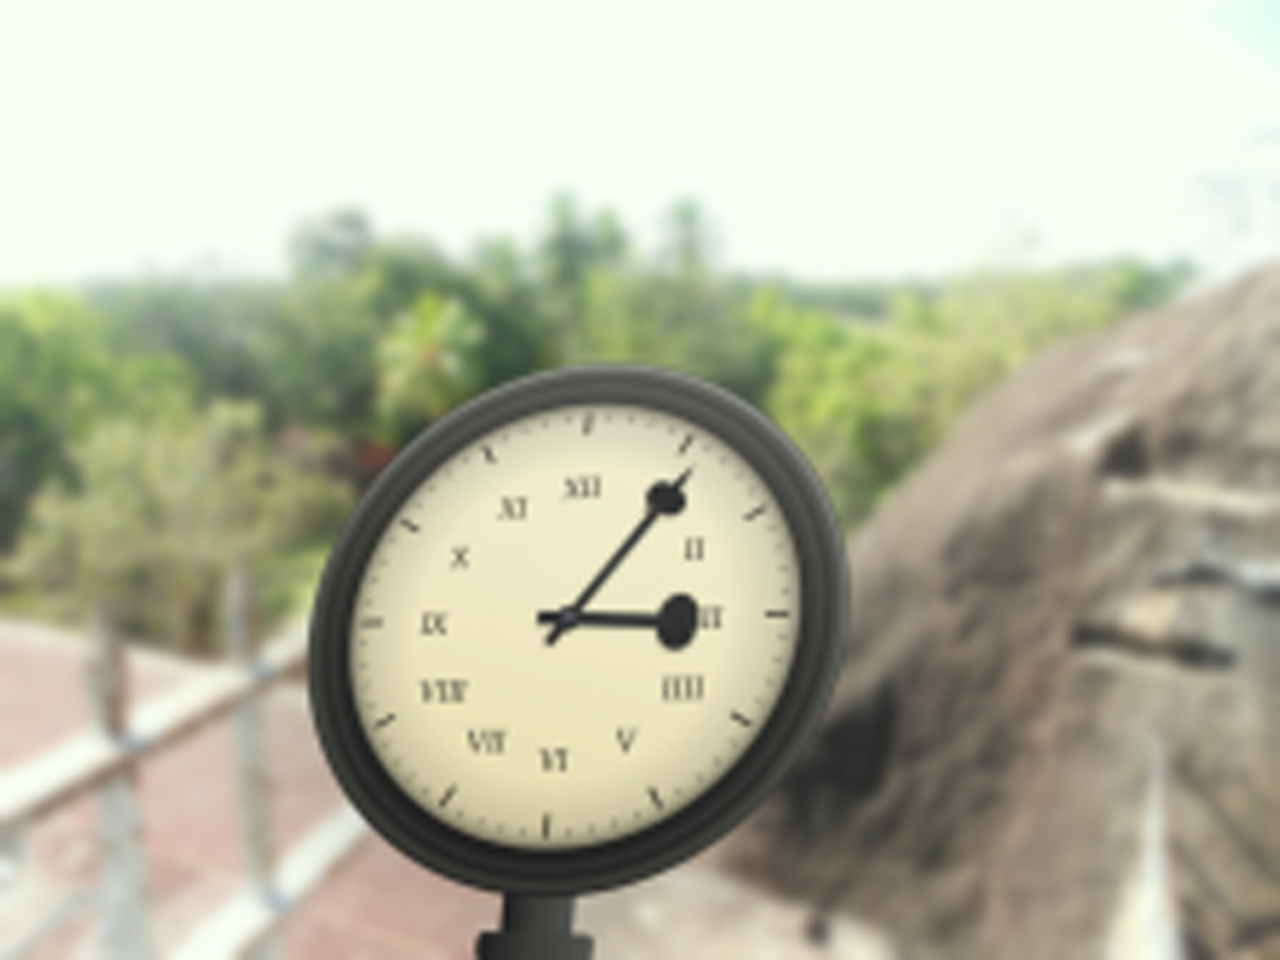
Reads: **3:06**
